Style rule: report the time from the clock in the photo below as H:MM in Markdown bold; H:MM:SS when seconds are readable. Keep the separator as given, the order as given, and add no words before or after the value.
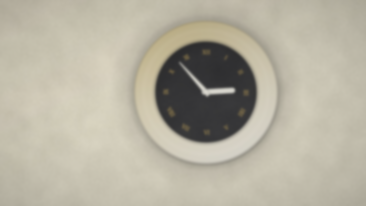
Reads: **2:53**
